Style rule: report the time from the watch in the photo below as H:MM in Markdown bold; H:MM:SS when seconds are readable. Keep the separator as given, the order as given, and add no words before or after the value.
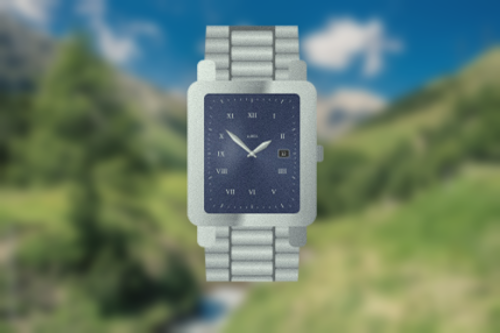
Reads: **1:52**
